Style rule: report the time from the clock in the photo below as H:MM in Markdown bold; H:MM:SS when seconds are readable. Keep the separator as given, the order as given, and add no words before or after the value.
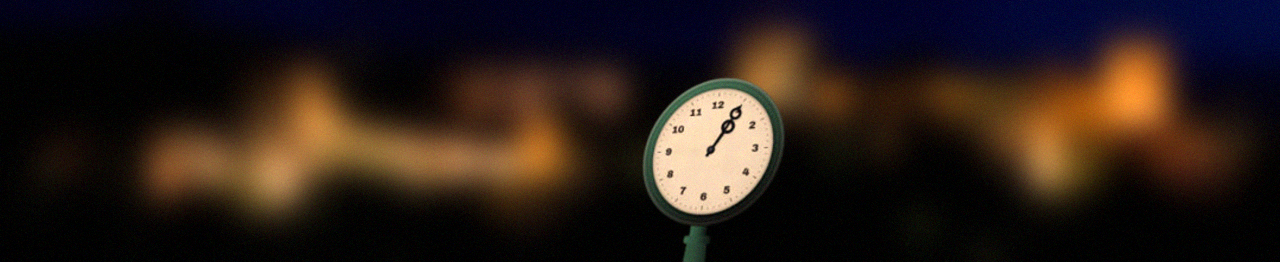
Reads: **1:05**
